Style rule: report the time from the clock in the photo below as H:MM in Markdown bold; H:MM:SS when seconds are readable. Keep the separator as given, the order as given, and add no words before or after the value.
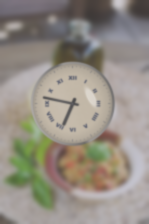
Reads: **6:47**
